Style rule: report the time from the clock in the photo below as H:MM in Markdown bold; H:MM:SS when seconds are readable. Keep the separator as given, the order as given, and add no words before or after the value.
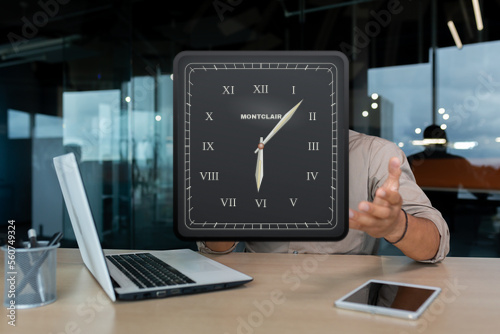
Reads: **6:07**
